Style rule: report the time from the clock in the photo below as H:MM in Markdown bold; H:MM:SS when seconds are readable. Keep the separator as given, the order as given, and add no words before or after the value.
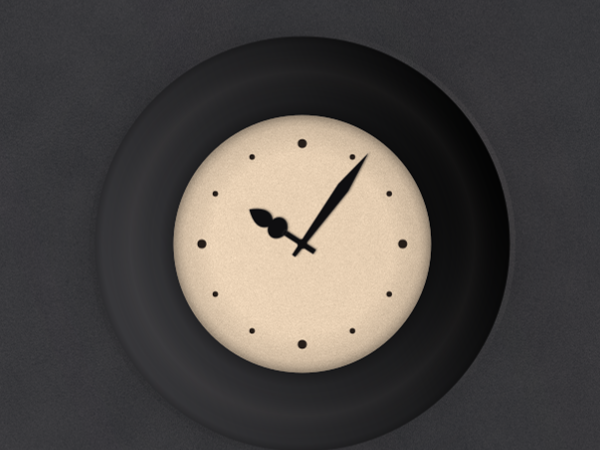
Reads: **10:06**
